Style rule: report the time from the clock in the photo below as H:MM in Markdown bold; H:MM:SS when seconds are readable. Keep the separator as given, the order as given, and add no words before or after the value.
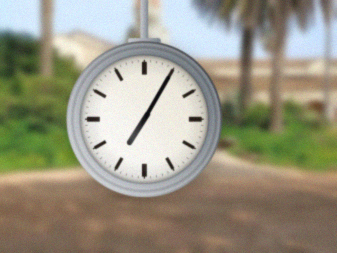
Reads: **7:05**
